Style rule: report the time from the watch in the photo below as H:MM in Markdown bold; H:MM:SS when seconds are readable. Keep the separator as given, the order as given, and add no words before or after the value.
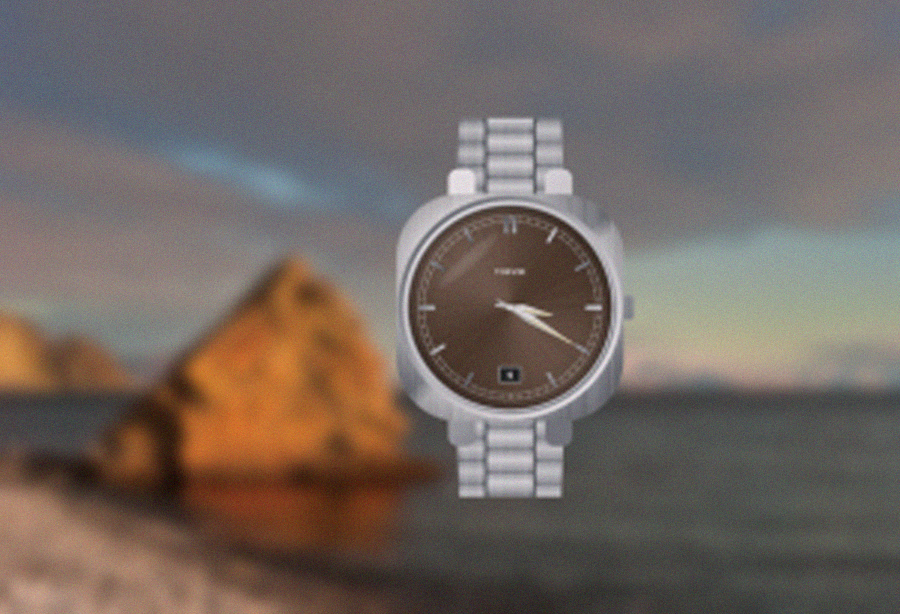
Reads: **3:20**
